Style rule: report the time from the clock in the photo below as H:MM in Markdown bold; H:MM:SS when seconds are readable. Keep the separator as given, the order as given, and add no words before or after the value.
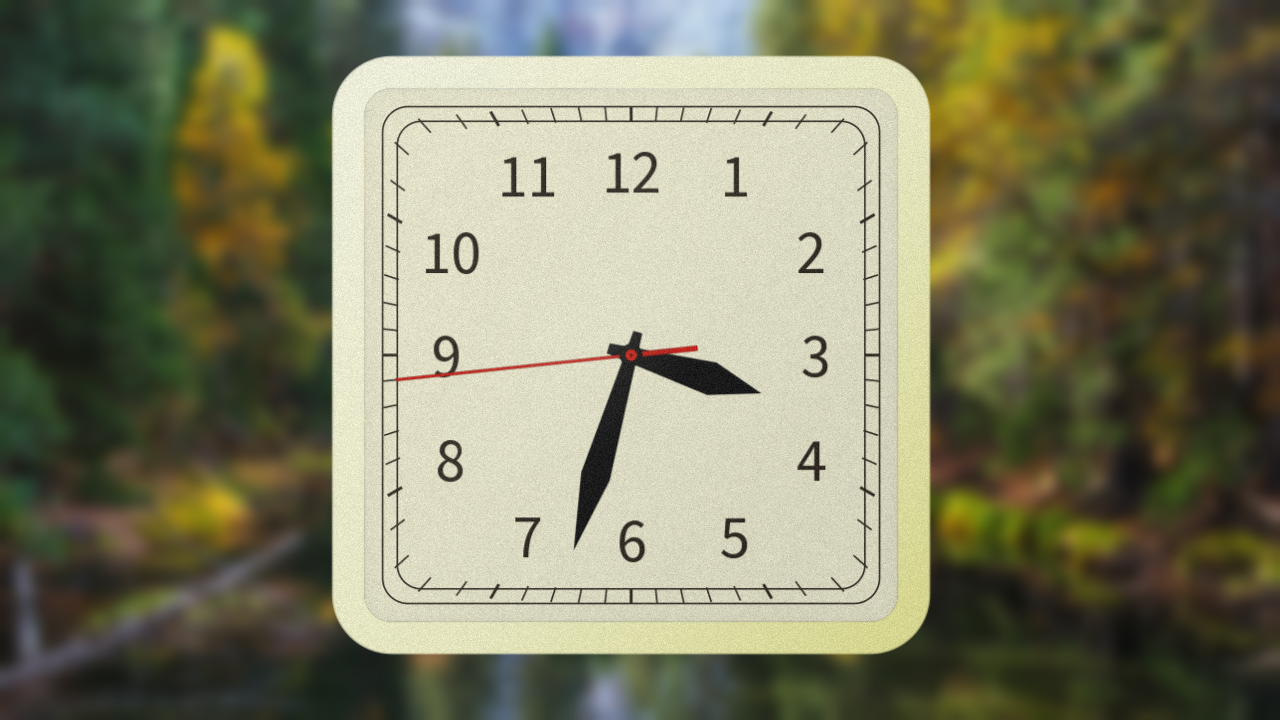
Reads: **3:32:44**
